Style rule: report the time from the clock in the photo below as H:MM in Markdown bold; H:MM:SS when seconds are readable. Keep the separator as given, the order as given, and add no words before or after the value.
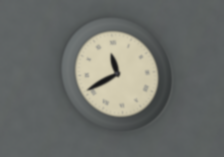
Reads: **11:41**
